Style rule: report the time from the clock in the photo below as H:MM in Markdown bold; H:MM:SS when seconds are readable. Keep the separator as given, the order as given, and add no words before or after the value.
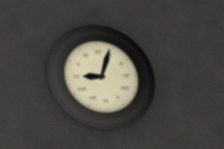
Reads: **9:04**
